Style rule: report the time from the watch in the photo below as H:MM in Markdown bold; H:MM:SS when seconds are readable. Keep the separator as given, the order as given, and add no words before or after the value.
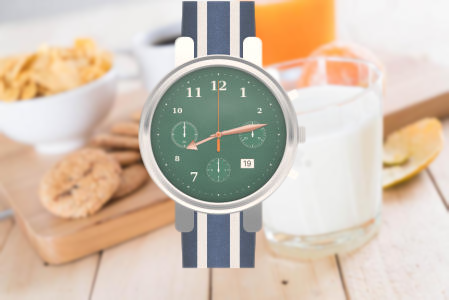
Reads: **8:13**
